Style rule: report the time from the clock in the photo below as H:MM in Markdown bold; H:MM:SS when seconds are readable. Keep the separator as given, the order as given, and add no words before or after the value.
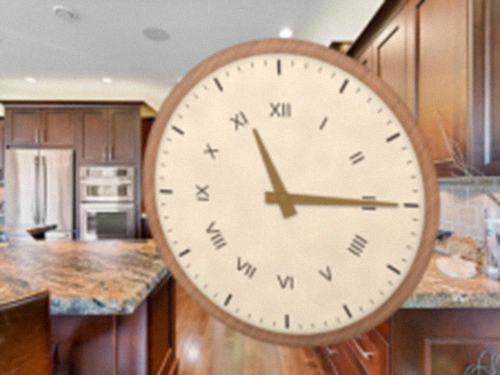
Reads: **11:15**
